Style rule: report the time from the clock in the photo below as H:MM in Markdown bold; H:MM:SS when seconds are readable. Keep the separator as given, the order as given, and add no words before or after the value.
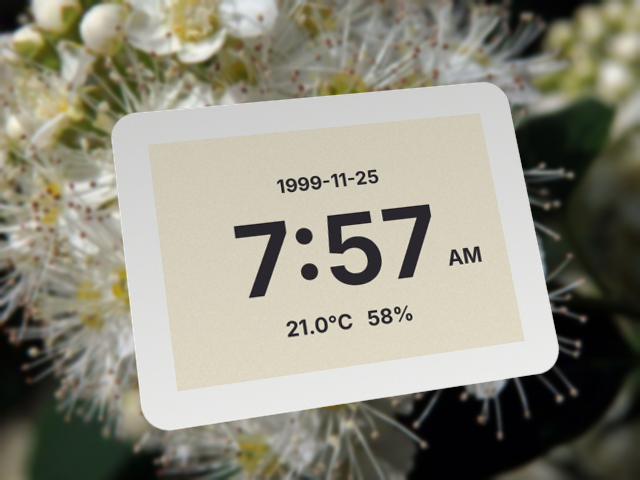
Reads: **7:57**
